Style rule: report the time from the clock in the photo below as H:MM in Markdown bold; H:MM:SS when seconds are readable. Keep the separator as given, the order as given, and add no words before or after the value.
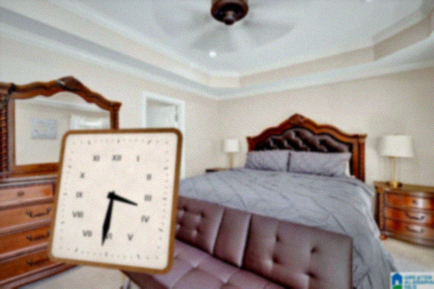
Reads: **3:31**
